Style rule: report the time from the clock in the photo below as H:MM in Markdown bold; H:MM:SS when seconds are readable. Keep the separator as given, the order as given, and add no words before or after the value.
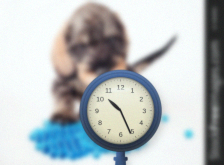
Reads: **10:26**
